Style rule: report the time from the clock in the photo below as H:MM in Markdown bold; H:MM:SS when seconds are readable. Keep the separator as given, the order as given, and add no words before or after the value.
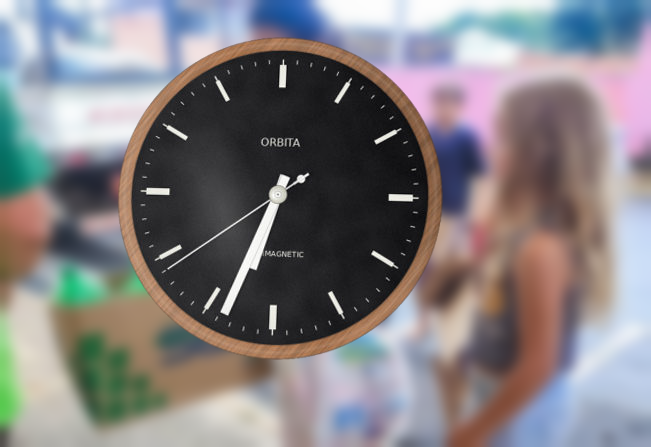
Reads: **6:33:39**
